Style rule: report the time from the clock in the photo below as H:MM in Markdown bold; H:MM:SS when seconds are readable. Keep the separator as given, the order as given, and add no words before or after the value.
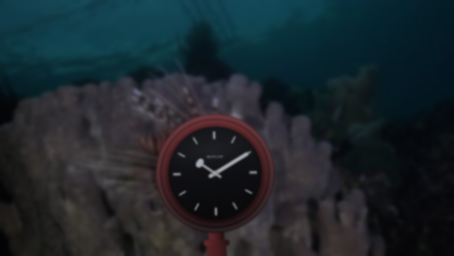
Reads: **10:10**
